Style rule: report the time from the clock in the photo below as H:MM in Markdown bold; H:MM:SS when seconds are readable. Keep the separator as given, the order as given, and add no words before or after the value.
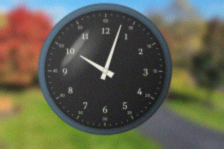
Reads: **10:03**
